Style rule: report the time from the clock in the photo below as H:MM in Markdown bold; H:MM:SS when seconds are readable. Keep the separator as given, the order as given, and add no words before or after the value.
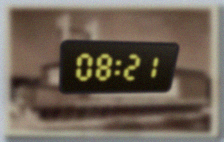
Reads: **8:21**
